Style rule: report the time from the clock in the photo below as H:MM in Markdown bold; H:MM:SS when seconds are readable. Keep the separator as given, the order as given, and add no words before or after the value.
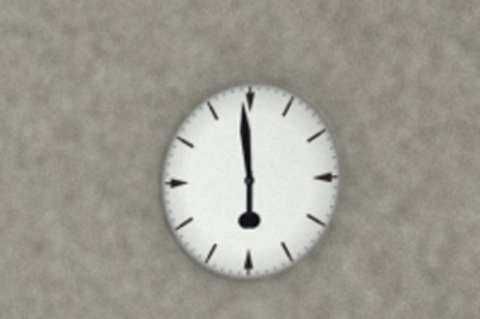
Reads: **5:59**
